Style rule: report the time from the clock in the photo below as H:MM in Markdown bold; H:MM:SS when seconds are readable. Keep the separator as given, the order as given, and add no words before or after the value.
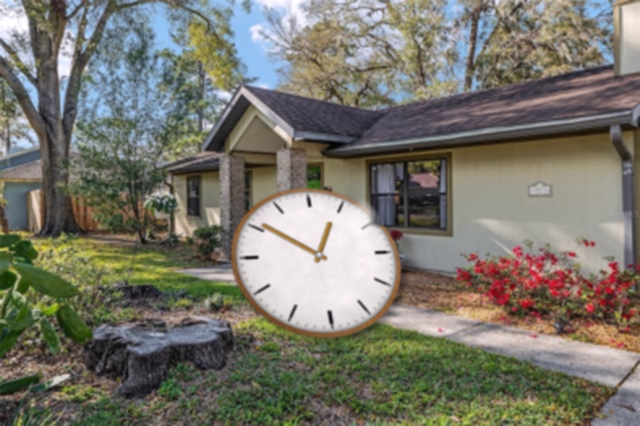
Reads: **12:51**
